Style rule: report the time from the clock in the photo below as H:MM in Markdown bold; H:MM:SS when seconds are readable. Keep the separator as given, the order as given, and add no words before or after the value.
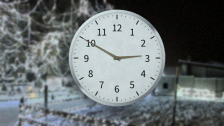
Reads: **2:50**
